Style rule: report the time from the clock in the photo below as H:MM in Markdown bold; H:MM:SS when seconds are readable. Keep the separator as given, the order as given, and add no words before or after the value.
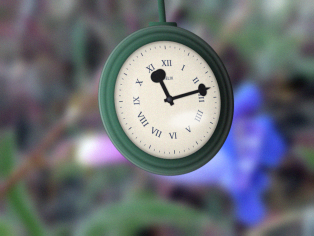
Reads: **11:13**
